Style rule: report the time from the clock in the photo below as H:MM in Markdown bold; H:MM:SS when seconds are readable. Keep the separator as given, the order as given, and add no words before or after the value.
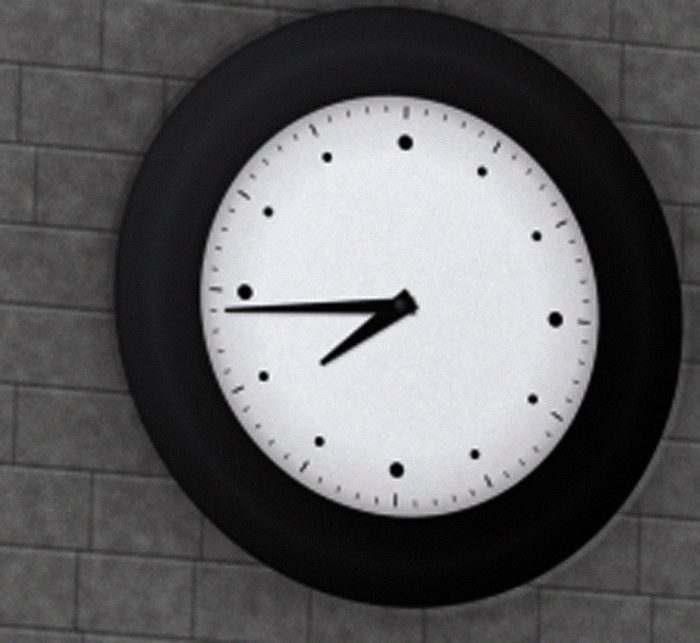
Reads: **7:44**
